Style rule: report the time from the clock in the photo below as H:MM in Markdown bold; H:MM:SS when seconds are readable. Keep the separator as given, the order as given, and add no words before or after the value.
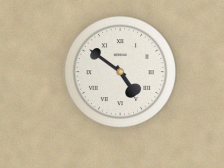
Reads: **4:51**
